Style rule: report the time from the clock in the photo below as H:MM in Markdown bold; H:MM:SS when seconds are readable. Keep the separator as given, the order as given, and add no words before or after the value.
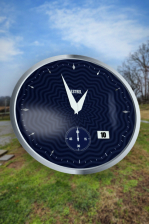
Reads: **12:57**
